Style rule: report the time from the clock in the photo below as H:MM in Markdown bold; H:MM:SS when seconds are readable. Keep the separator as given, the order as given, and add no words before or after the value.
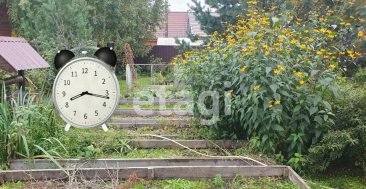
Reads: **8:17**
